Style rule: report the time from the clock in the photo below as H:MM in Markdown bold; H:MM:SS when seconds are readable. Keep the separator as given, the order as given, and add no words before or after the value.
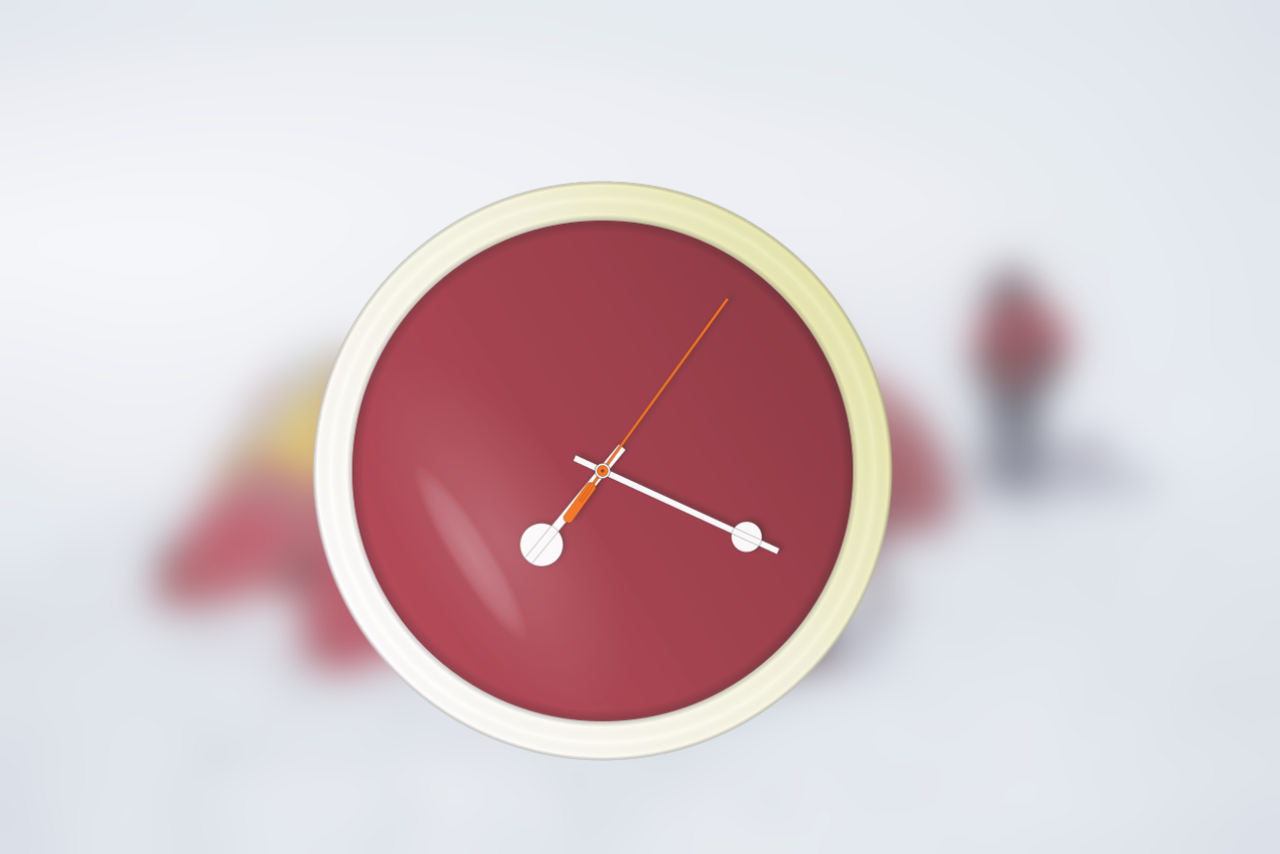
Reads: **7:19:06**
